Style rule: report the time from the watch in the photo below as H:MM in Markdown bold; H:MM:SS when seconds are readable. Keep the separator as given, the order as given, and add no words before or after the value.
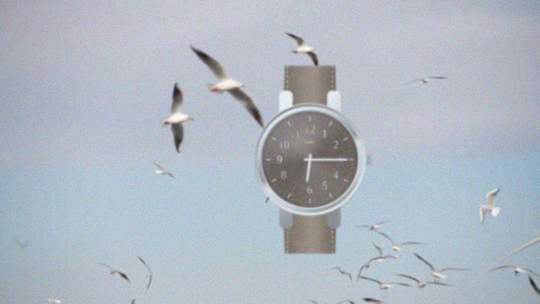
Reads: **6:15**
